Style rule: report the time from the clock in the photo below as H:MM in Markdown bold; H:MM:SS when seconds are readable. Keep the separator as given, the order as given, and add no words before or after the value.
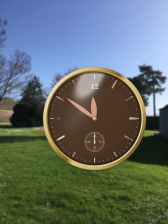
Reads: **11:51**
